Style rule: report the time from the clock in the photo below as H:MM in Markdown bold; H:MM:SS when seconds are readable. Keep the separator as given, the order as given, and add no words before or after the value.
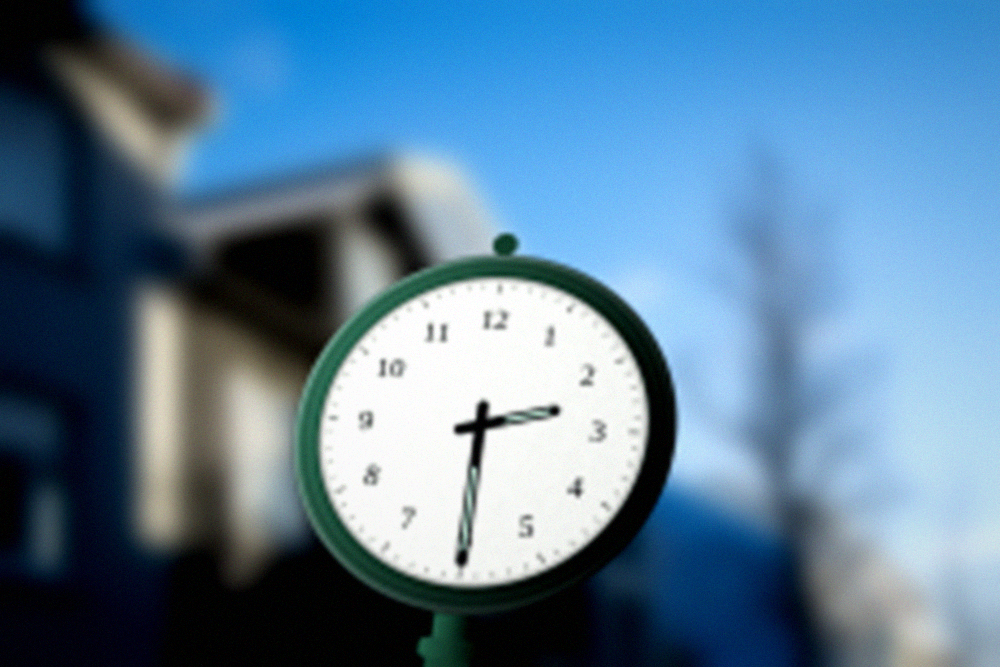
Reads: **2:30**
